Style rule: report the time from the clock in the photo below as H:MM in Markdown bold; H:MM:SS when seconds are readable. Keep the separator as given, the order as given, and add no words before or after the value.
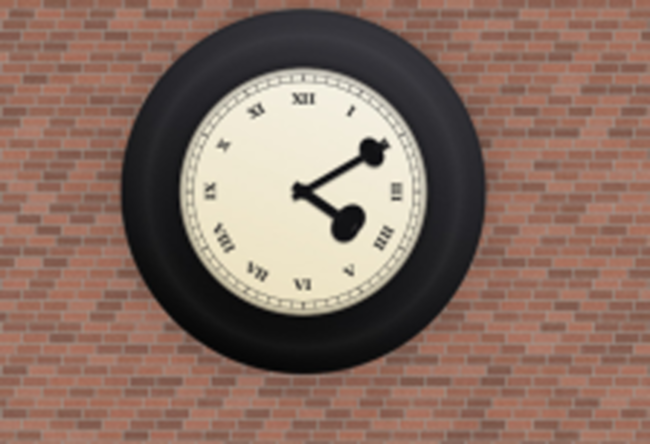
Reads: **4:10**
